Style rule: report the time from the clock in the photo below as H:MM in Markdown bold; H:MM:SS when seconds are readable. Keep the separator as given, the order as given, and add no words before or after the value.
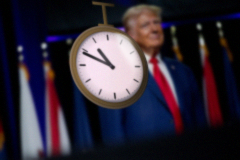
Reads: **10:49**
